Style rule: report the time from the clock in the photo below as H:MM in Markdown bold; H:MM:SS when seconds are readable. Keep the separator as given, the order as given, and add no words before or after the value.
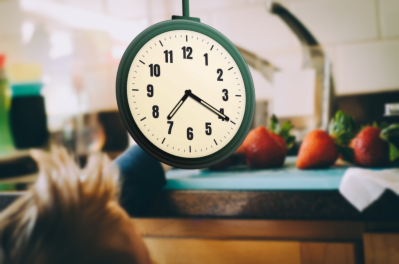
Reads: **7:20**
